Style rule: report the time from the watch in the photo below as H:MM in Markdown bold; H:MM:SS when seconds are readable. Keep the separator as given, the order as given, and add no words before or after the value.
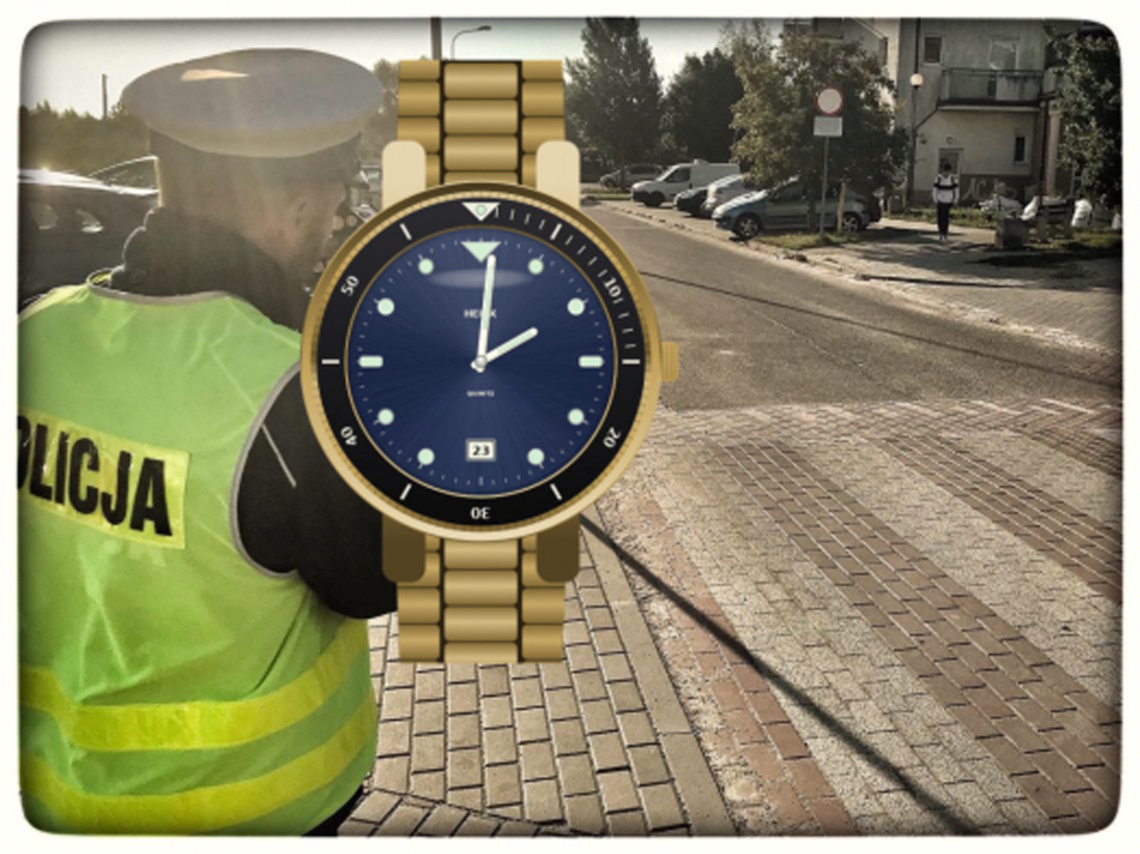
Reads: **2:01**
